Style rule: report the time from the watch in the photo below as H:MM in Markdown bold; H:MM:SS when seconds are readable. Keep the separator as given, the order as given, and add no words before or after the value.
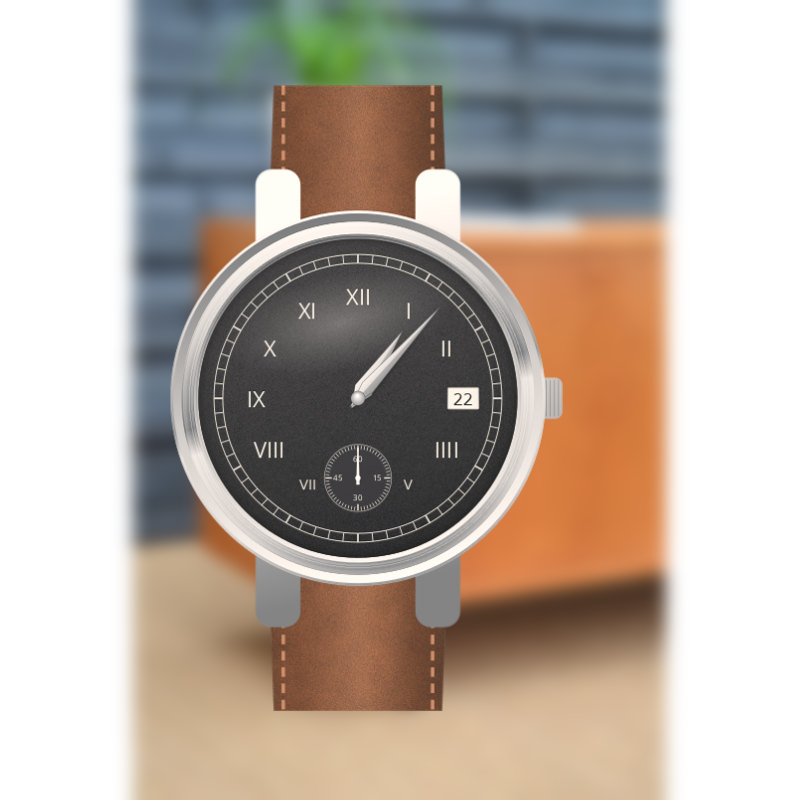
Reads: **1:07:00**
